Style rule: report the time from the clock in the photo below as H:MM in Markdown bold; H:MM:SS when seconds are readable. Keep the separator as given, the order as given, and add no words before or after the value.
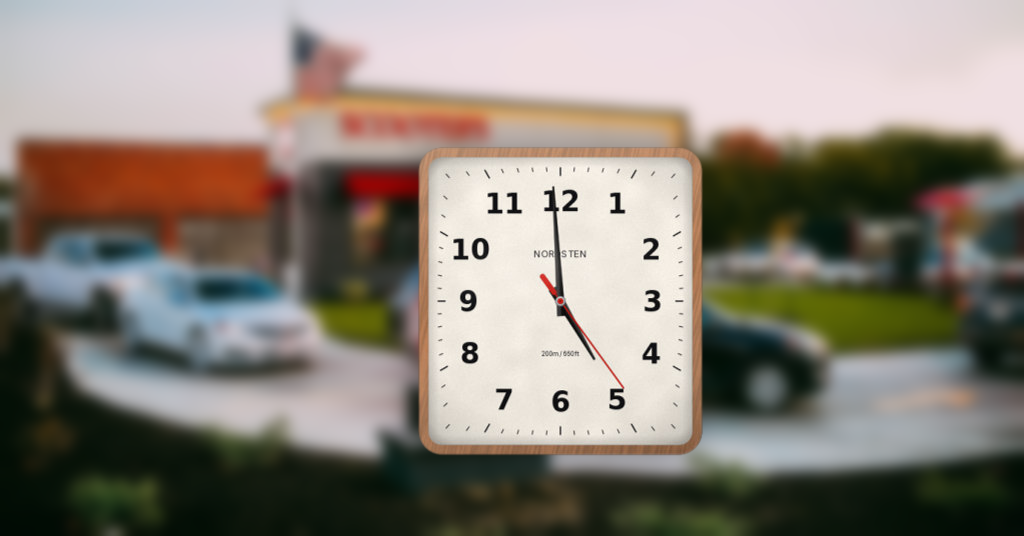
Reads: **4:59:24**
